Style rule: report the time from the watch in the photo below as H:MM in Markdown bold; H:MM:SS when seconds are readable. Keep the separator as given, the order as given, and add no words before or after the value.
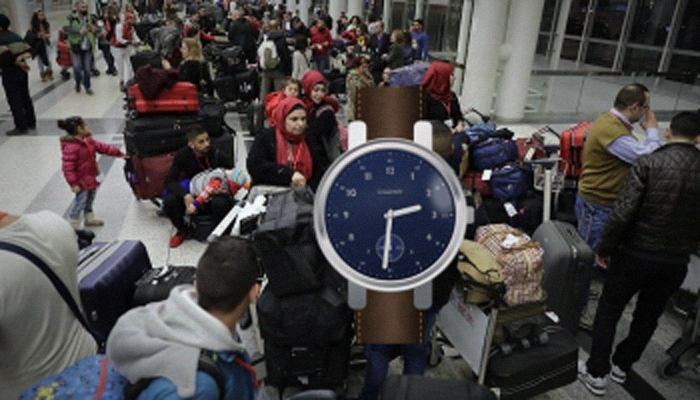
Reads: **2:31**
